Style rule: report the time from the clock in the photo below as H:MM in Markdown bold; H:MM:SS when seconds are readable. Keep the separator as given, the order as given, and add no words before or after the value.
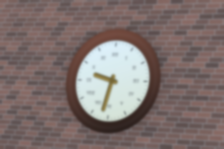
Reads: **9:32**
